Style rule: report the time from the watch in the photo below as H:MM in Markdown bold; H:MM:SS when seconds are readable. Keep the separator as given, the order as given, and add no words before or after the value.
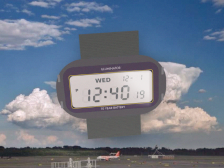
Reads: **12:40:19**
